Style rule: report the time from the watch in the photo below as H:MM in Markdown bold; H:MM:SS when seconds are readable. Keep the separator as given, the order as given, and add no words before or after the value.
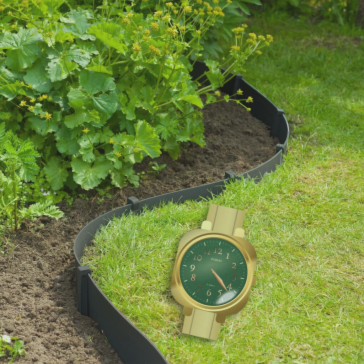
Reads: **4:22**
